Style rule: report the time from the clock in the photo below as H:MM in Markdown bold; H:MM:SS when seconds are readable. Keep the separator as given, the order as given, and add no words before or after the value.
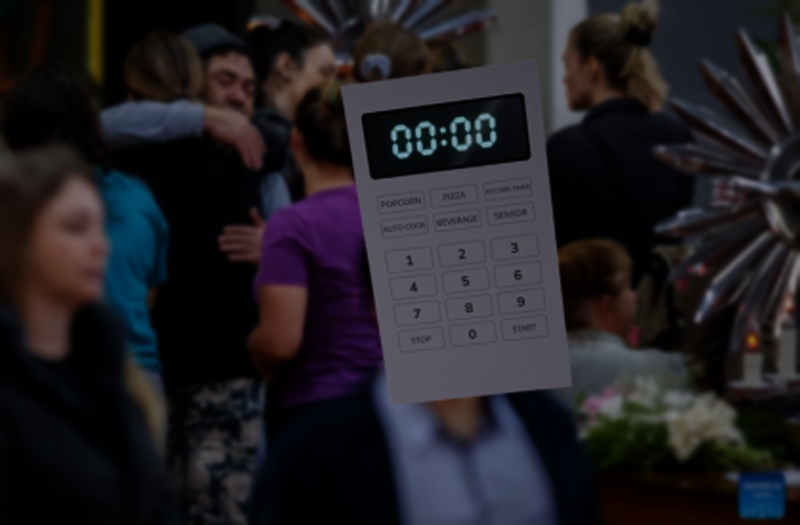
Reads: **0:00**
